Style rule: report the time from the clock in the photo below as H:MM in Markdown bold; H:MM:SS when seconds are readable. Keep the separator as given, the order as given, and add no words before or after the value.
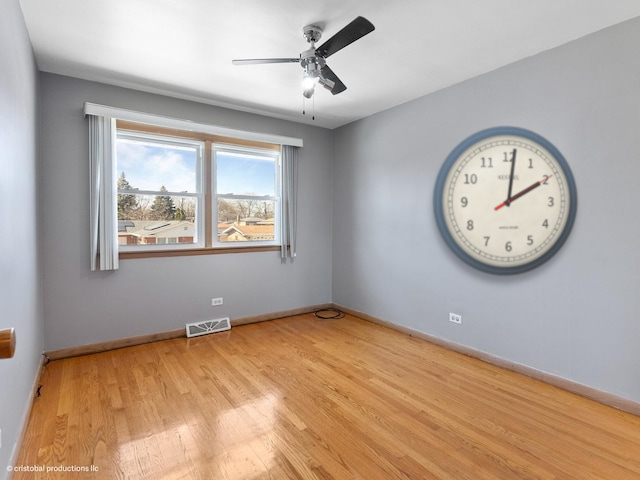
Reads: **2:01:10**
